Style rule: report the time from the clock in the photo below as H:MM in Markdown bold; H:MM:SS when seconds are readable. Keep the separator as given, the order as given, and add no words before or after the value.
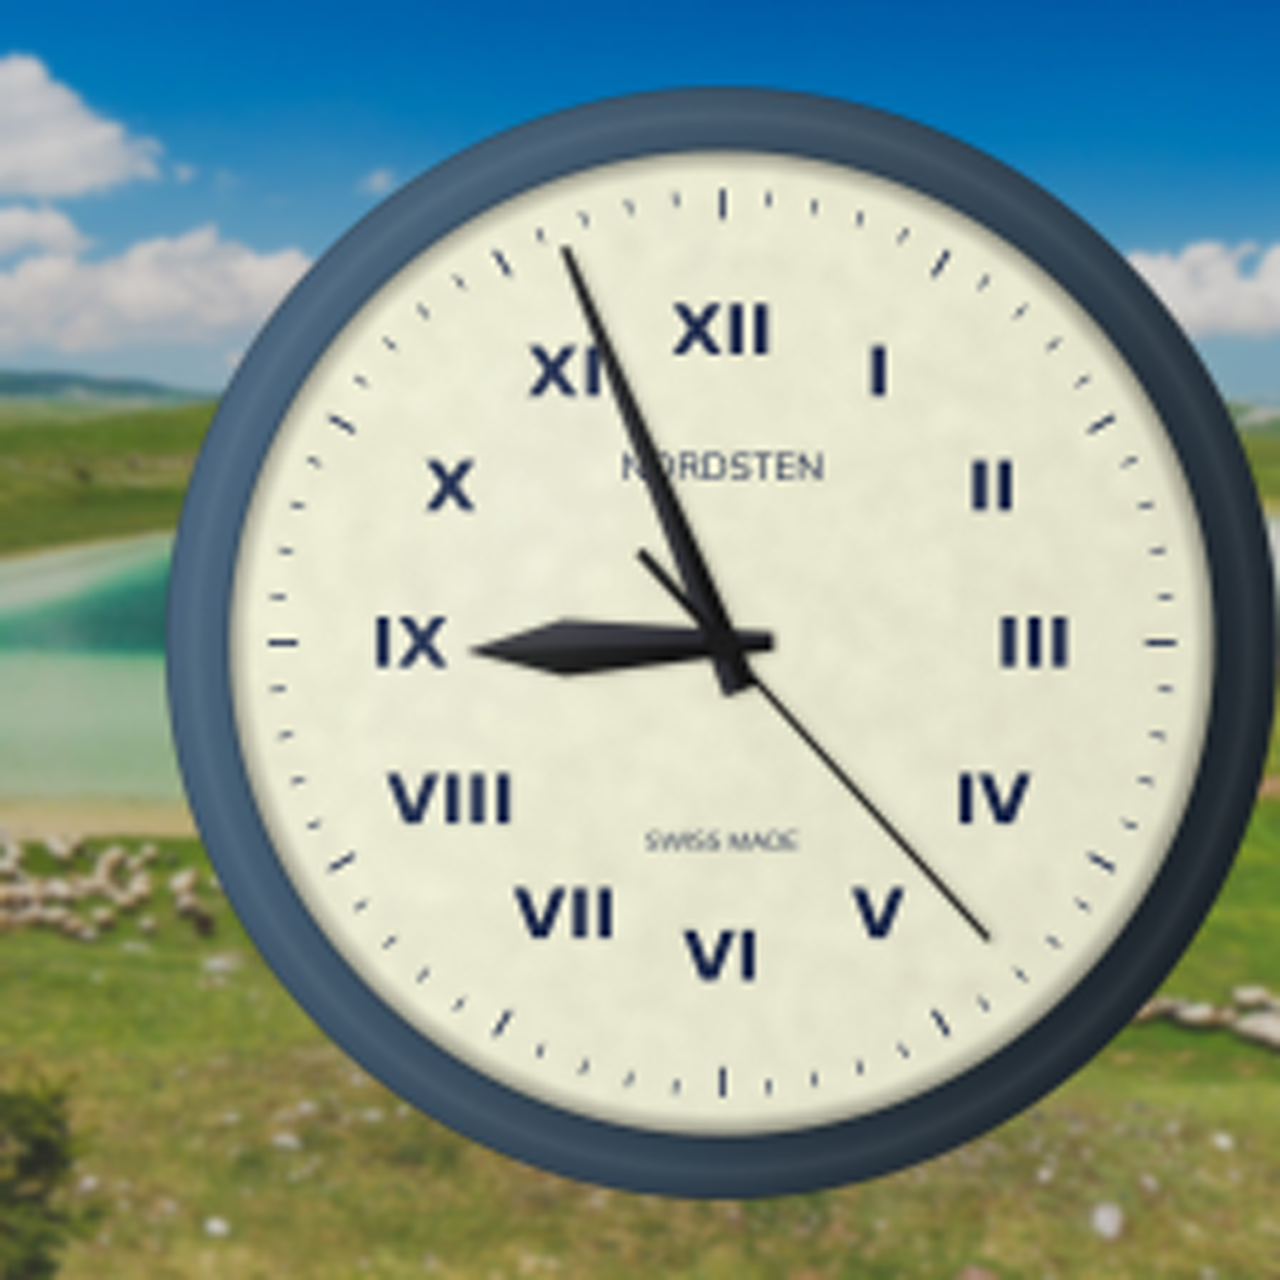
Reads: **8:56:23**
